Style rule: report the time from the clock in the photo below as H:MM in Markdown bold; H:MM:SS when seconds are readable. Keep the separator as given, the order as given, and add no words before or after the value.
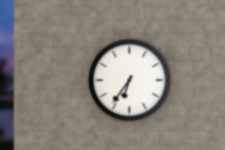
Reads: **6:36**
